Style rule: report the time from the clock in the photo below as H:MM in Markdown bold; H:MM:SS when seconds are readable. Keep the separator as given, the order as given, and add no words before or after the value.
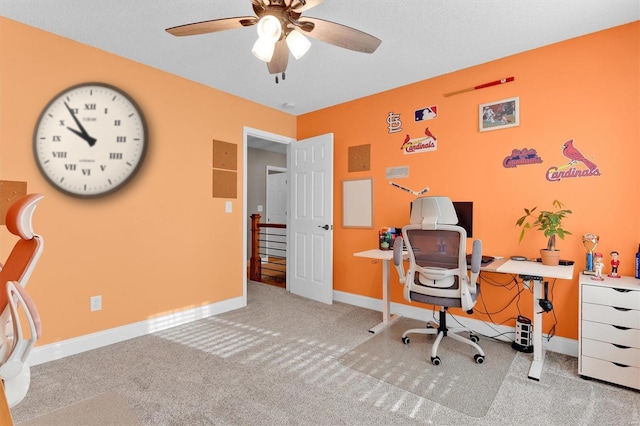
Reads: **9:54**
